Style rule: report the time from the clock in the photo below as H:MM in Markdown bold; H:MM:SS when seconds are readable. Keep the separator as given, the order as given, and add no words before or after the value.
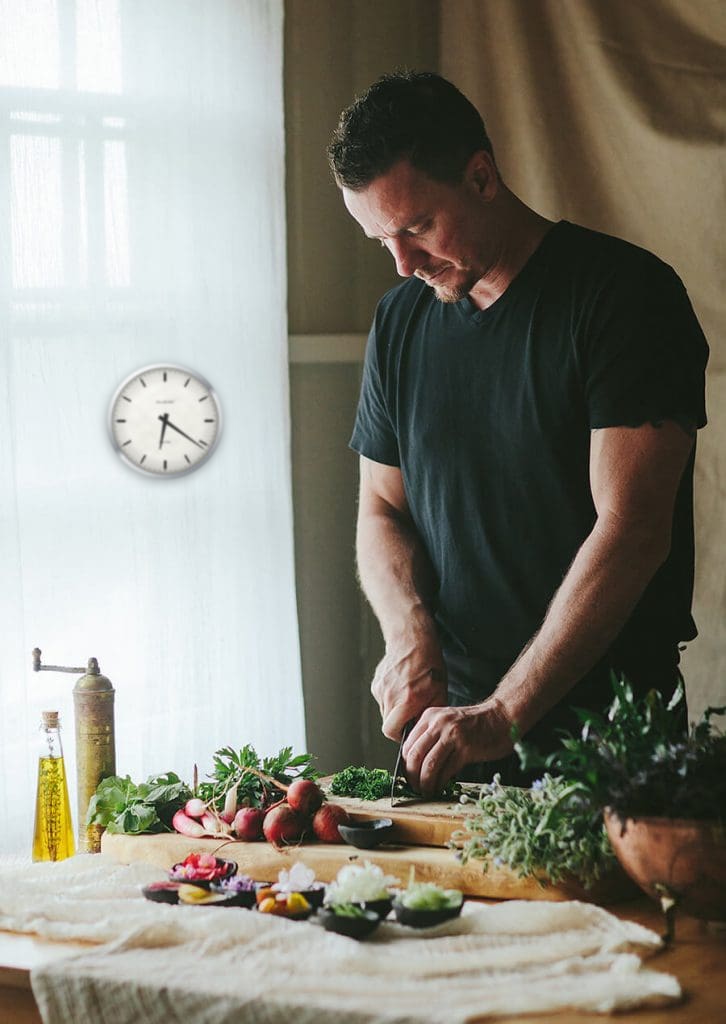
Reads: **6:21**
